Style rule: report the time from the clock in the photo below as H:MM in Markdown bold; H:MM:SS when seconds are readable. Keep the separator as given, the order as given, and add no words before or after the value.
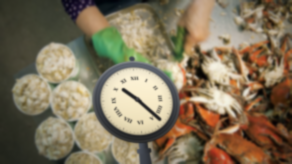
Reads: **10:23**
